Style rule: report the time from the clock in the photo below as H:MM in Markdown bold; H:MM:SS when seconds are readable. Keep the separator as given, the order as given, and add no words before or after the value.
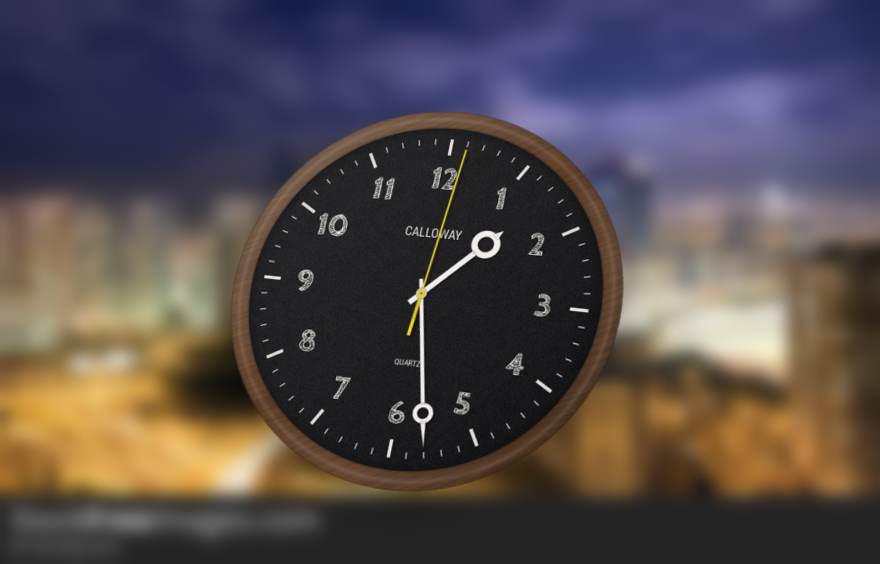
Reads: **1:28:01**
